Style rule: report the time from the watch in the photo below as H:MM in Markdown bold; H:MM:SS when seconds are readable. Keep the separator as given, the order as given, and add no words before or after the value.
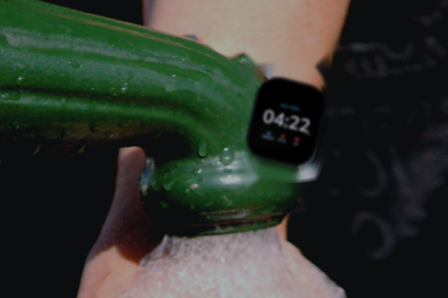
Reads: **4:22**
